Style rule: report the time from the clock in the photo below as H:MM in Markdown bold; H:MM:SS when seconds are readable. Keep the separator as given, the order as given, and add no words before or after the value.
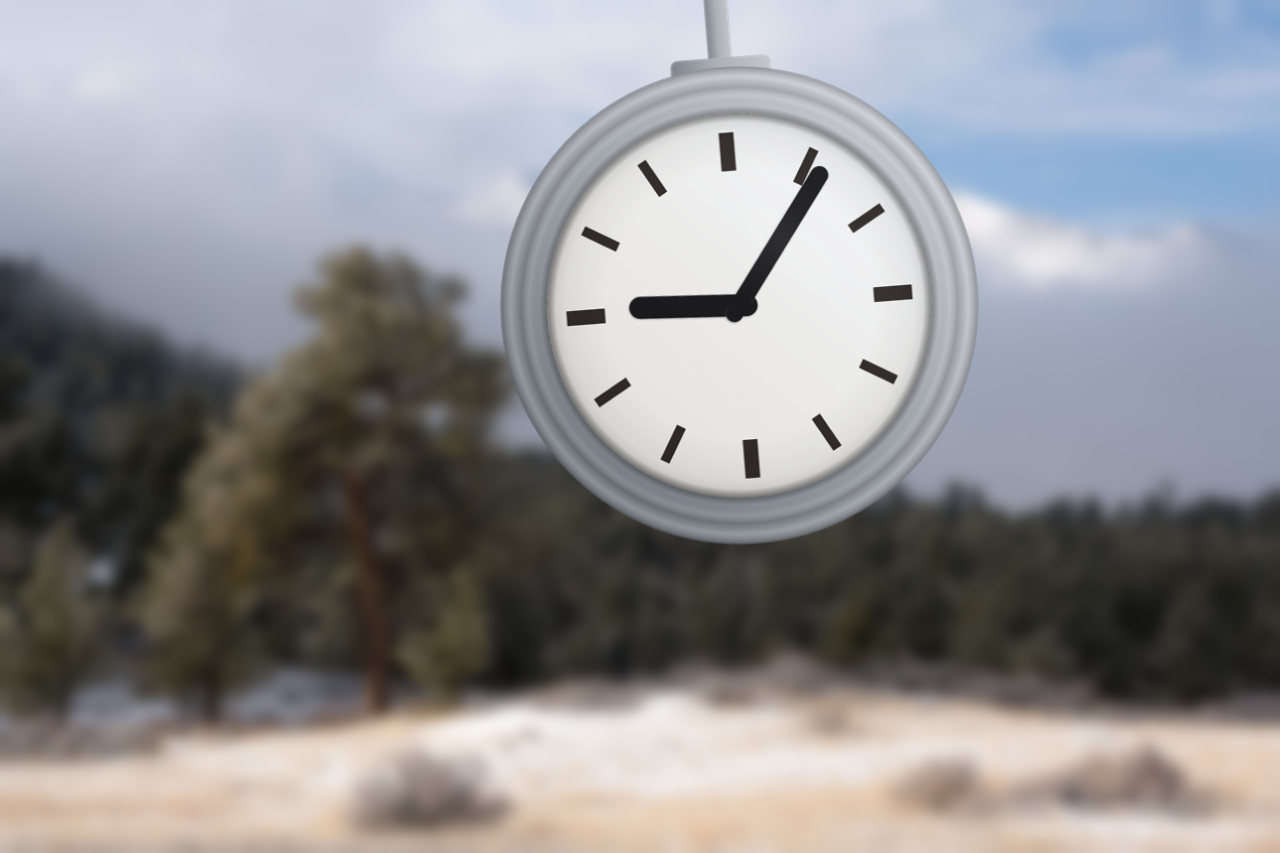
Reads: **9:06**
